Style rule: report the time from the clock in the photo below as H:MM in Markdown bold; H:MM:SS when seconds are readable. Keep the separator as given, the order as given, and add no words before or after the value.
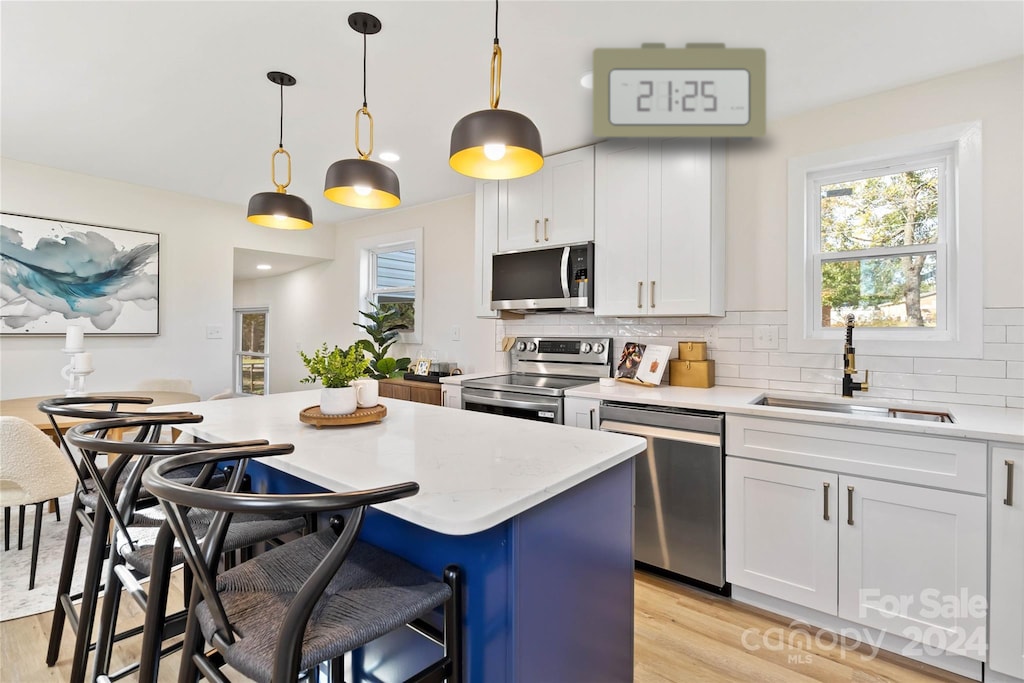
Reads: **21:25**
